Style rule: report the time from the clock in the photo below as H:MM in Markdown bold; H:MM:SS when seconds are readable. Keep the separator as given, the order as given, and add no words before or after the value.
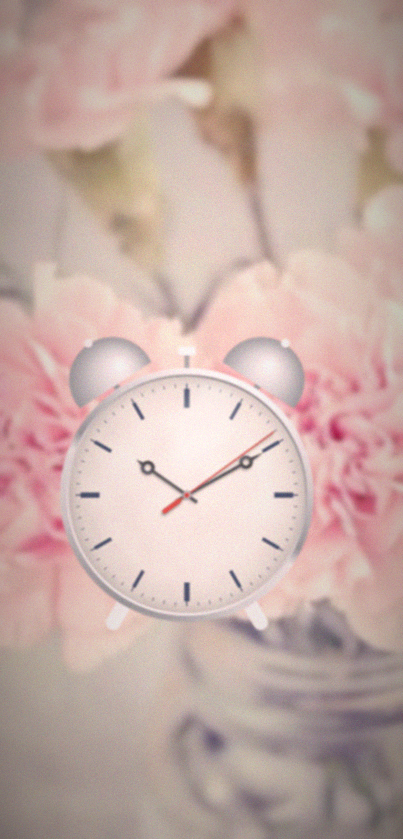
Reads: **10:10:09**
